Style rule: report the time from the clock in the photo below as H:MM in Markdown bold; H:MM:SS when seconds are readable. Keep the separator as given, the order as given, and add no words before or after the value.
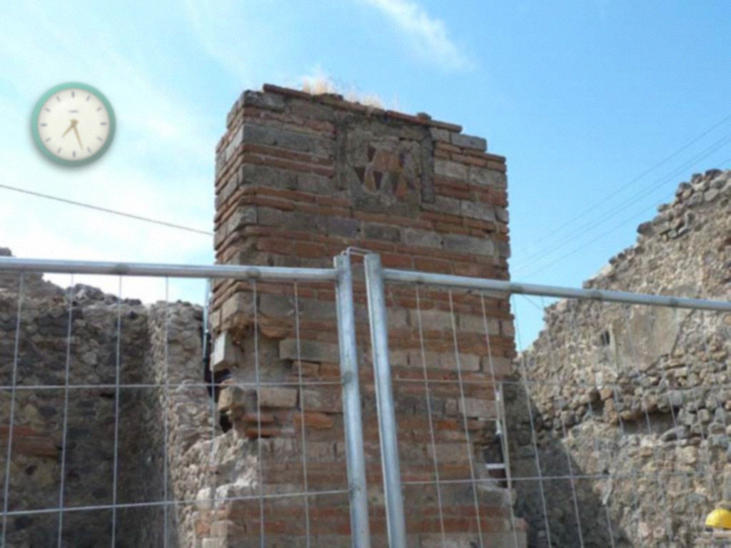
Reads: **7:27**
